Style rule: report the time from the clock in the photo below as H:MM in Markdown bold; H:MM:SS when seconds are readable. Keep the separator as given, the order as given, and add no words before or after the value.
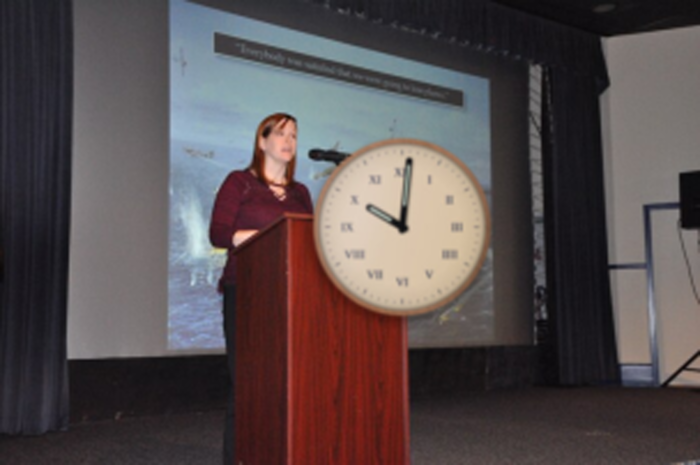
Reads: **10:01**
